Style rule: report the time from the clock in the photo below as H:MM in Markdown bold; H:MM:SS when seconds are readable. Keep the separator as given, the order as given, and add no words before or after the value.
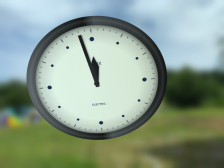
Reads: **11:58**
